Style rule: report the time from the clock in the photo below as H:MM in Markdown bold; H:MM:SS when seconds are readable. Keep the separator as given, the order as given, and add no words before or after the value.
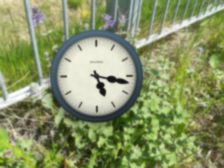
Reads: **5:17**
